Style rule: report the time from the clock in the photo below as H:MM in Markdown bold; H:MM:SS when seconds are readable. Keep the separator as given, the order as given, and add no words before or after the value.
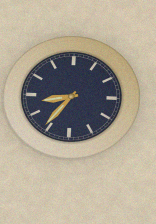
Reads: **8:36**
